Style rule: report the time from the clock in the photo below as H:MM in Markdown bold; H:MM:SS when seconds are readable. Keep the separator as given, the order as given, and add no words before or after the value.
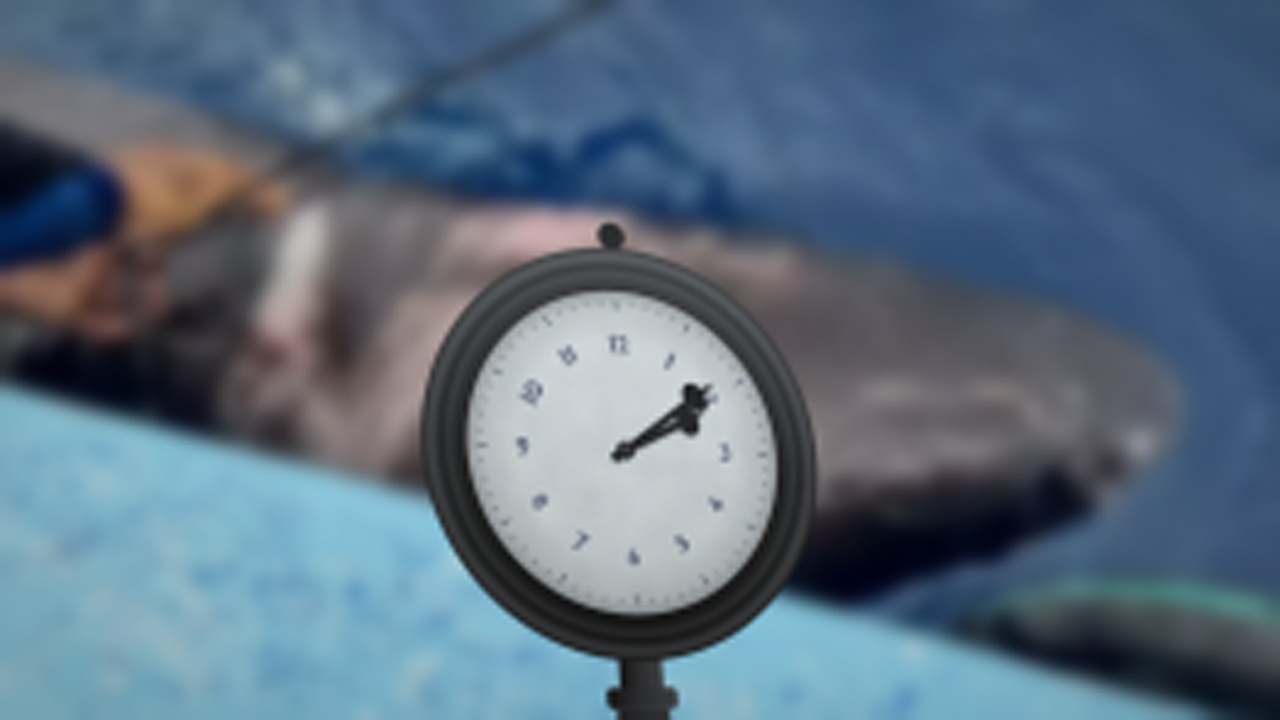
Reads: **2:09**
